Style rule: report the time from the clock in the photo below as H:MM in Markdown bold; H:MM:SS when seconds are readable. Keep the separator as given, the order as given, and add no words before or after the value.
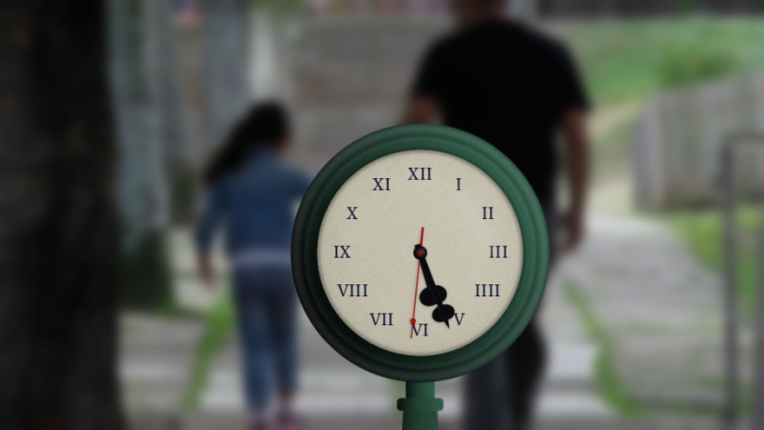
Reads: **5:26:31**
